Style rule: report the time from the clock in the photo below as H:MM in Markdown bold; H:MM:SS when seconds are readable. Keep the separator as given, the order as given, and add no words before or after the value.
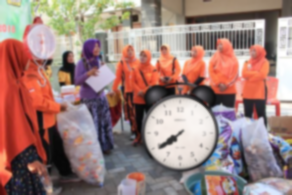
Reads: **7:39**
